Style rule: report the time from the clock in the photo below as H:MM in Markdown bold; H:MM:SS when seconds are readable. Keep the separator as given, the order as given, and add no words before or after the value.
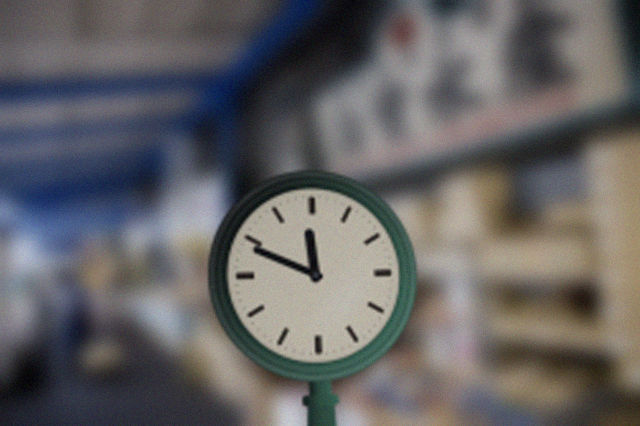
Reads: **11:49**
